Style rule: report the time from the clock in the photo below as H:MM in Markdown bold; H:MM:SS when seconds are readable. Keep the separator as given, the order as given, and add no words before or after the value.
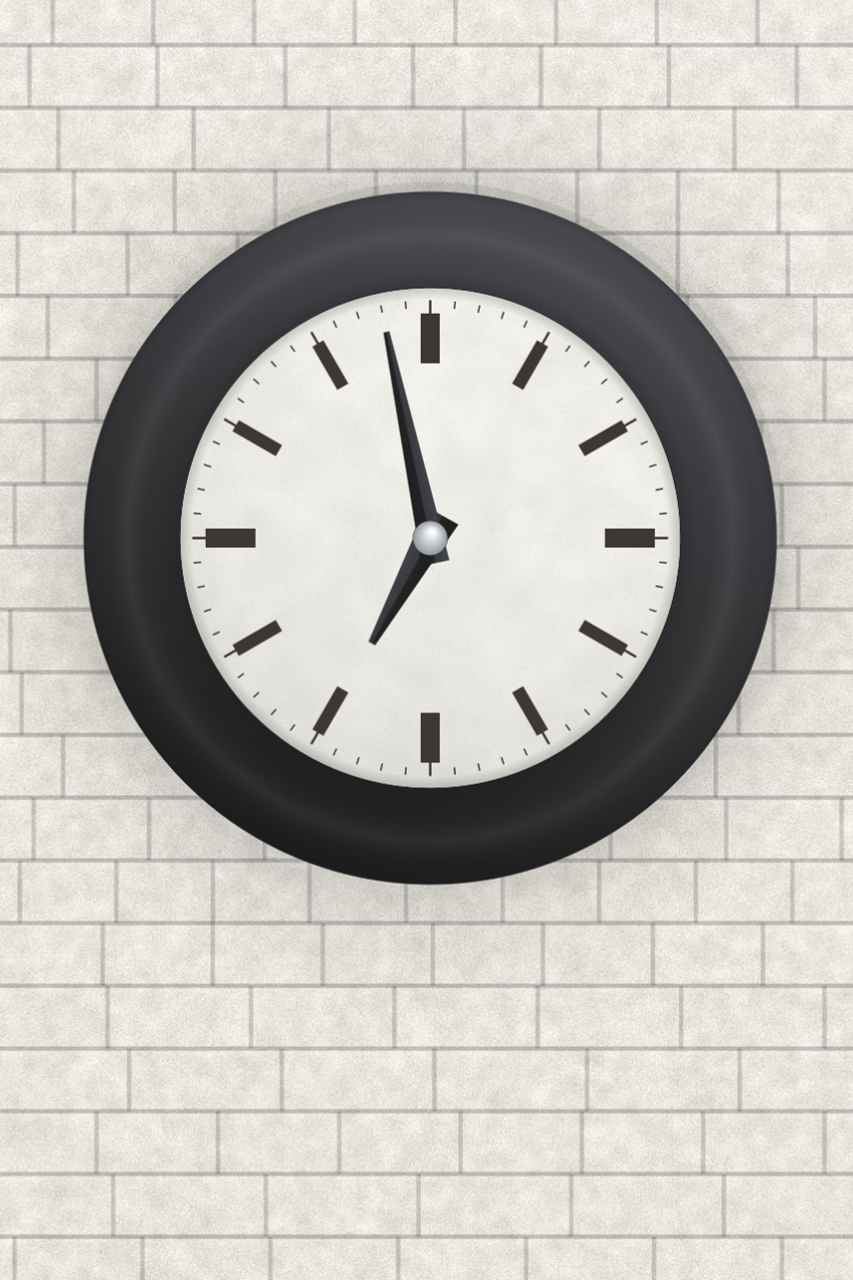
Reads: **6:58**
